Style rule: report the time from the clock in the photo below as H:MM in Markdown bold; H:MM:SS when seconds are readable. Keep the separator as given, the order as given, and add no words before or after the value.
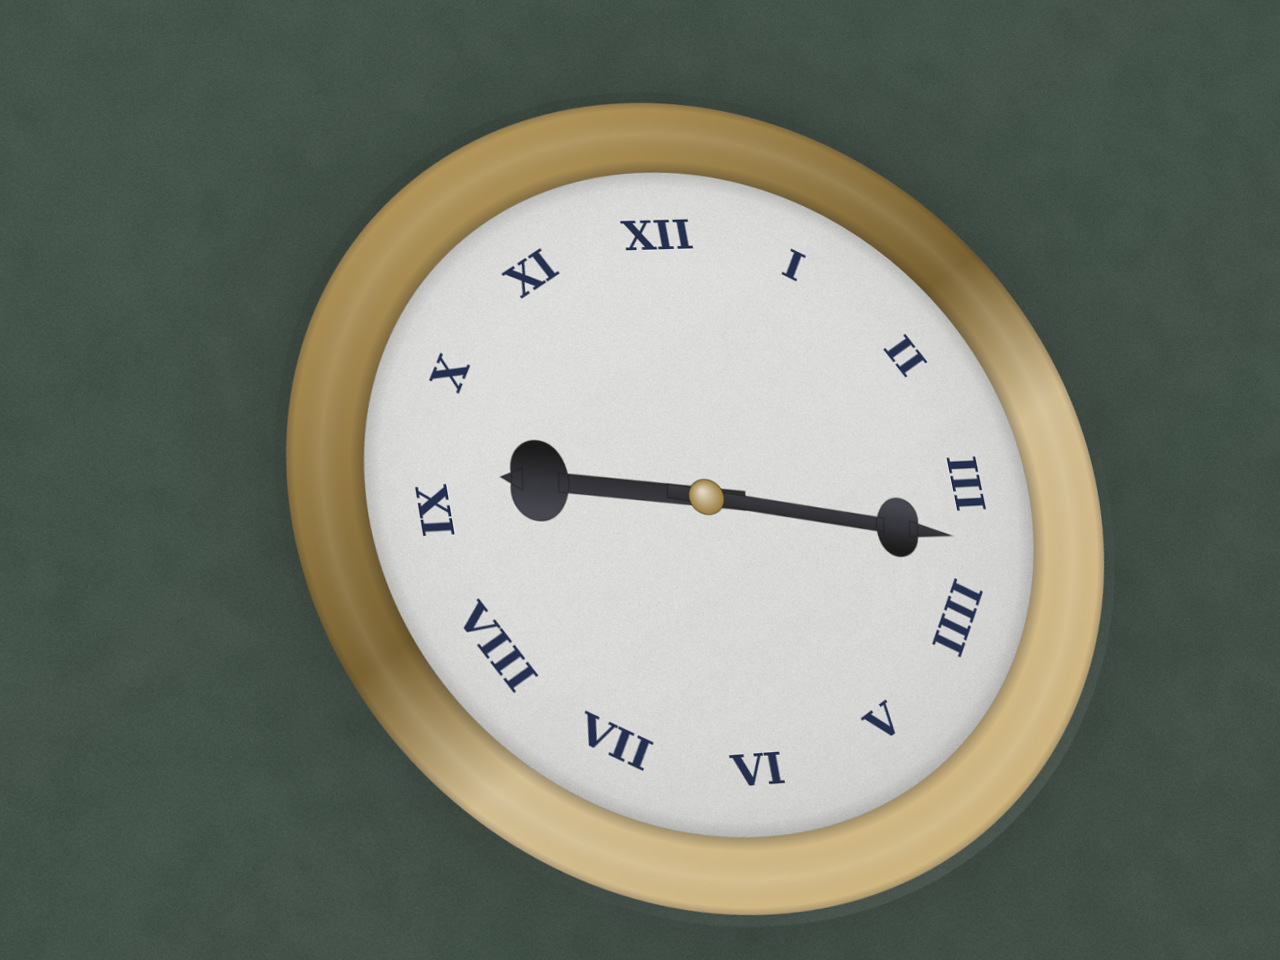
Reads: **9:17**
